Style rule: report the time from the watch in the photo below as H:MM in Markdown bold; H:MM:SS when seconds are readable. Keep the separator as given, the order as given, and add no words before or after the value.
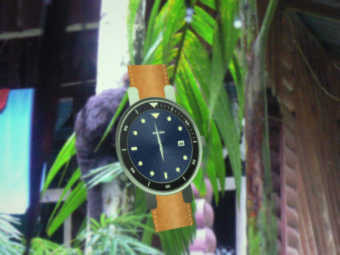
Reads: **5:59**
